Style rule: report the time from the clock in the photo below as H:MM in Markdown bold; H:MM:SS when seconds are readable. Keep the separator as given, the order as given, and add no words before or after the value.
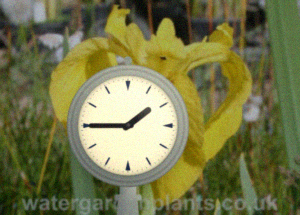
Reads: **1:45**
